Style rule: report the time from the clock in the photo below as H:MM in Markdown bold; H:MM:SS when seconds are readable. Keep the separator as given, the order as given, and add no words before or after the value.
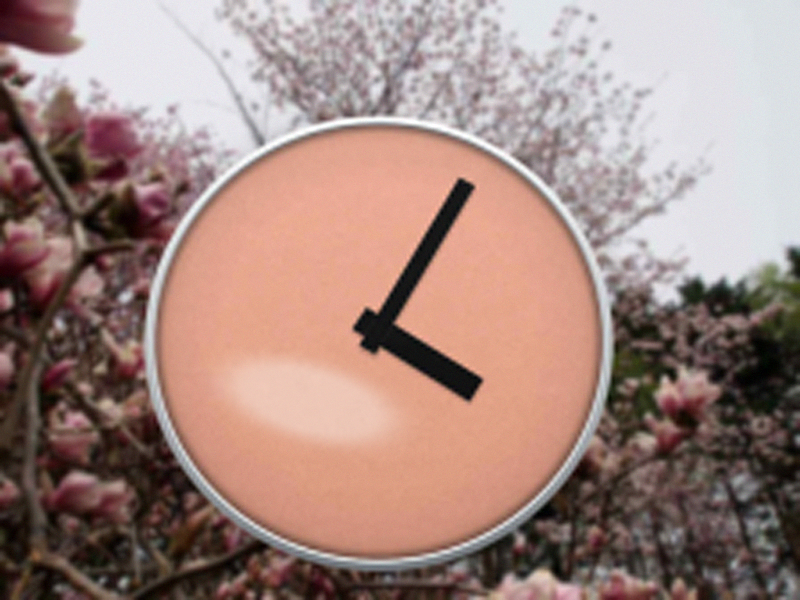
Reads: **4:05**
